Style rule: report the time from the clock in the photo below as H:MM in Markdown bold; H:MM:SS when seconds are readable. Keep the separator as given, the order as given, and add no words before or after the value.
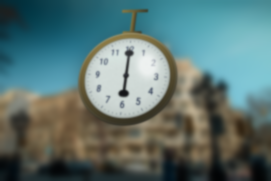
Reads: **6:00**
